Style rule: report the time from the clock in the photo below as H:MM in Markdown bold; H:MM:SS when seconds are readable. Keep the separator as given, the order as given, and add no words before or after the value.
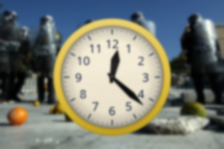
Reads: **12:22**
